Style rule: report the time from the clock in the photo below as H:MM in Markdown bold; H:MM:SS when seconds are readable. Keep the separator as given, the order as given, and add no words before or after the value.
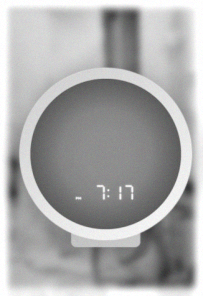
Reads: **7:17**
